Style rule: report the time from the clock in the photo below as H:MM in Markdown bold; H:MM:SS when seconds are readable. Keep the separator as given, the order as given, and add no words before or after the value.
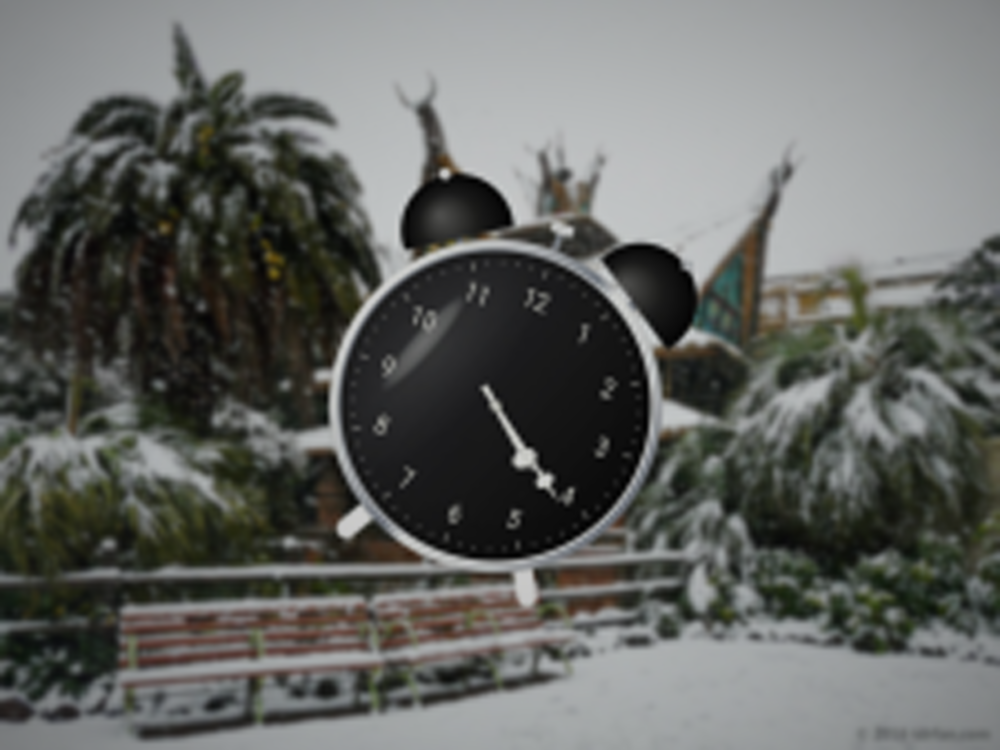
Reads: **4:21**
